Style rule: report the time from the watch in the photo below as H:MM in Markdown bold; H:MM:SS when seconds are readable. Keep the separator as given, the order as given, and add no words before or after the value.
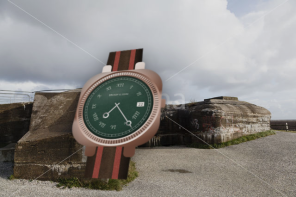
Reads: **7:24**
